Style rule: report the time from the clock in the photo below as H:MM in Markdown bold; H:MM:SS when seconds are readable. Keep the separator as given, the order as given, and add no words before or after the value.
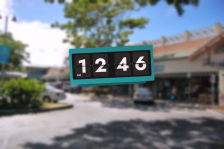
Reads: **12:46**
